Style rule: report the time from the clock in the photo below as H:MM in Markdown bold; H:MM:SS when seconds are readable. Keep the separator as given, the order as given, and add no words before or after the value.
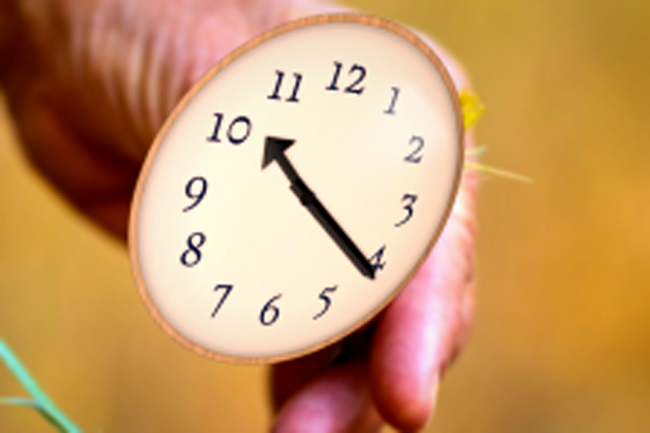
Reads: **10:21**
